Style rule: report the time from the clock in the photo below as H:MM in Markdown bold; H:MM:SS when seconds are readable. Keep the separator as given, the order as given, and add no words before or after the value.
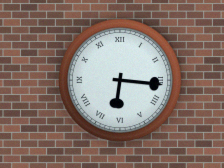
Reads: **6:16**
